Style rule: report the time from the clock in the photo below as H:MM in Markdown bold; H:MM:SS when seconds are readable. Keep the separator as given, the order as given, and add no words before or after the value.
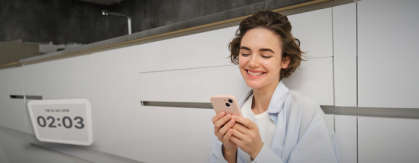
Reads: **2:03**
